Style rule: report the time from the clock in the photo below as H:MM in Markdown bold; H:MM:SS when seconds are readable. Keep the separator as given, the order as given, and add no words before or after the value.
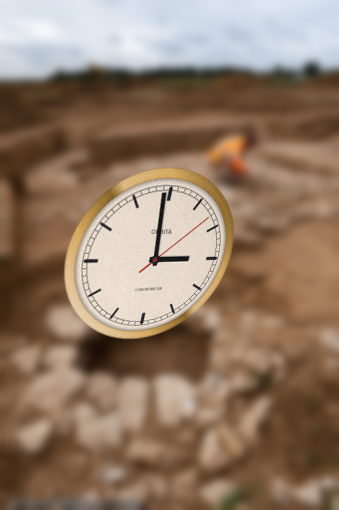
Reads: **2:59:08**
